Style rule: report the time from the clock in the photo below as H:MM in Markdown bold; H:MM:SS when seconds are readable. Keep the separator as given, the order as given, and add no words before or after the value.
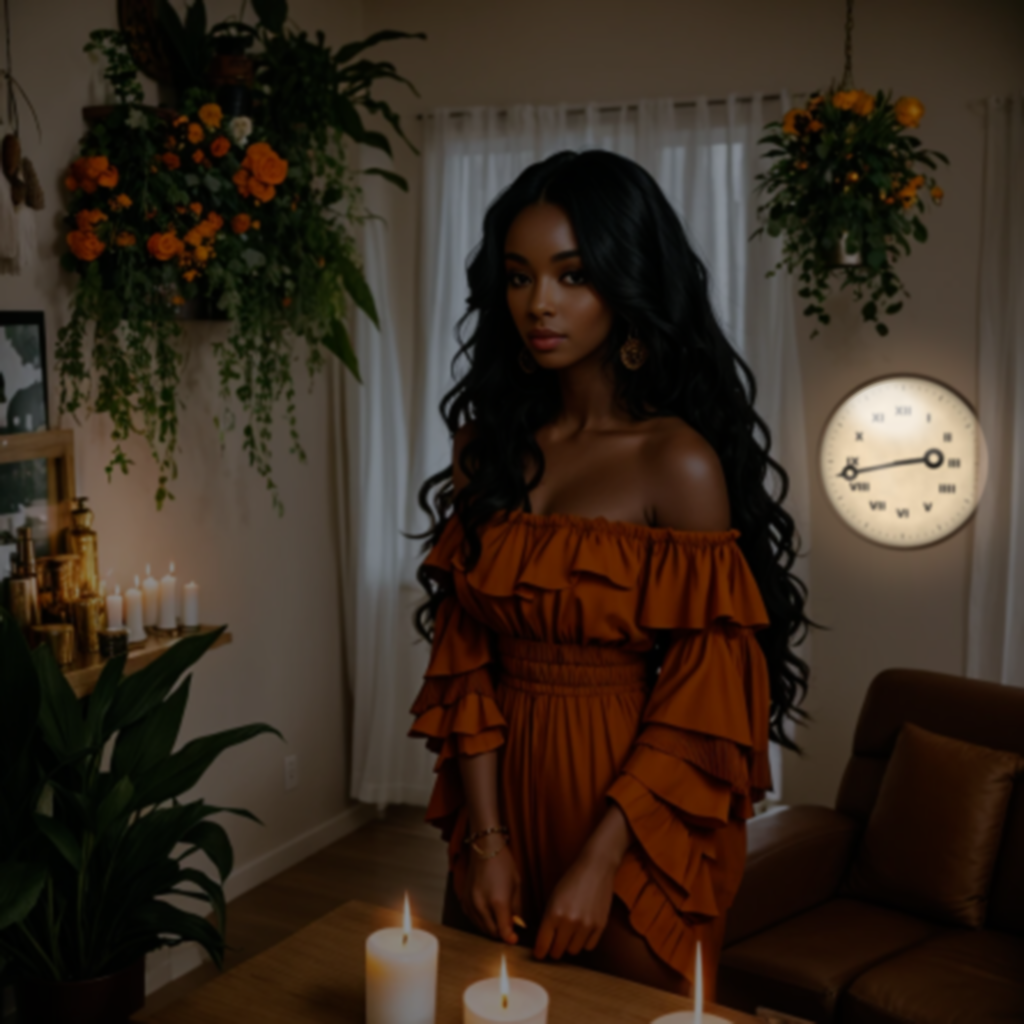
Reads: **2:43**
